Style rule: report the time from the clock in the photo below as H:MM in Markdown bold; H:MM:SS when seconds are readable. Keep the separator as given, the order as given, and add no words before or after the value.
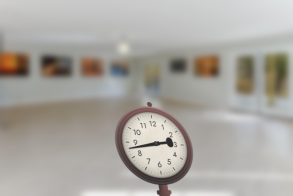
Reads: **2:43**
